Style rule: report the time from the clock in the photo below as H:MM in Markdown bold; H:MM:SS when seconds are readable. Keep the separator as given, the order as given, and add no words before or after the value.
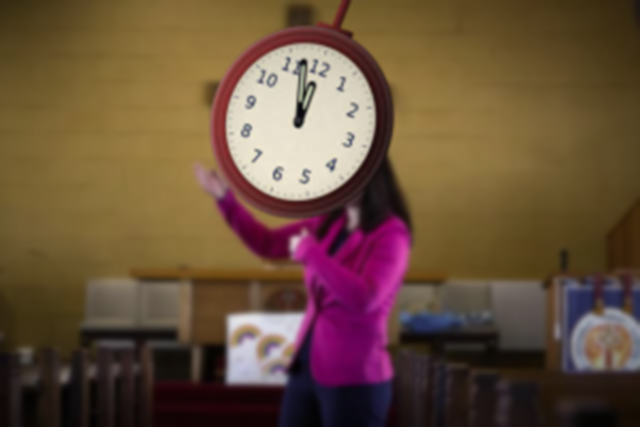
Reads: **11:57**
